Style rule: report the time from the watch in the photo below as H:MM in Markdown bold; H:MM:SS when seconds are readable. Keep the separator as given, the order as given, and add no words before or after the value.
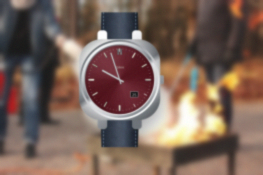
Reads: **9:57**
